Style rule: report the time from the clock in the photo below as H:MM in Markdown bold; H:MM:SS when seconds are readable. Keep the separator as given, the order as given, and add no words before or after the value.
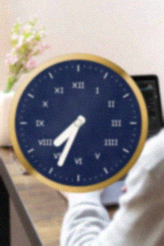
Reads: **7:34**
